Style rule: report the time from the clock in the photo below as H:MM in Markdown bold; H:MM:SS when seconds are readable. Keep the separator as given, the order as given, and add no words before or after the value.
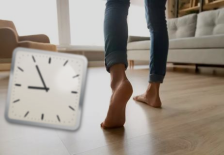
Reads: **8:55**
